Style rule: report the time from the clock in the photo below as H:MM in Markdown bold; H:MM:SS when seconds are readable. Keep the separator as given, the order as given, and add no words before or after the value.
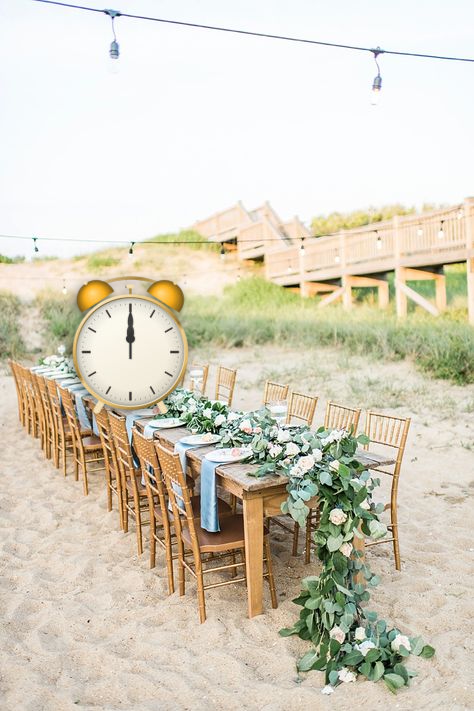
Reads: **12:00**
